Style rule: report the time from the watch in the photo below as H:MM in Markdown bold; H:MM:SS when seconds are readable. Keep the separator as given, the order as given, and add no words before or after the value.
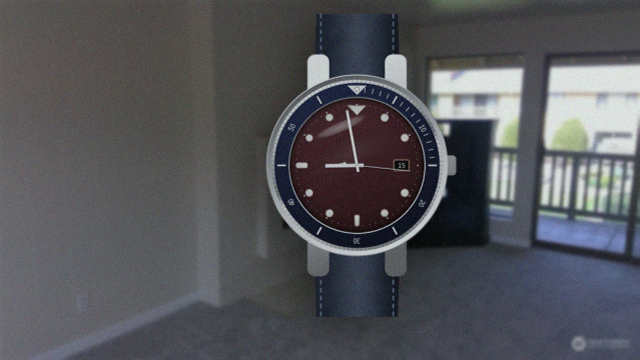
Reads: **8:58:16**
